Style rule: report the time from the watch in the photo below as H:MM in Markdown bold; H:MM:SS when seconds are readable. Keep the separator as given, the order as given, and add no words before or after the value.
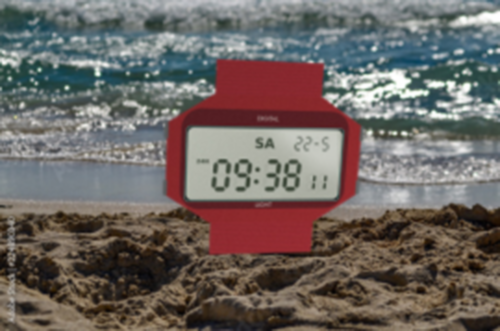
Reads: **9:38:11**
